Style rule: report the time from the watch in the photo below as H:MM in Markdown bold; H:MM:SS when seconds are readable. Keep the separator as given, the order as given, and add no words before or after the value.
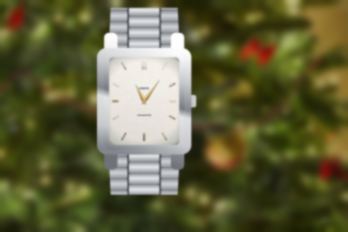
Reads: **11:06**
